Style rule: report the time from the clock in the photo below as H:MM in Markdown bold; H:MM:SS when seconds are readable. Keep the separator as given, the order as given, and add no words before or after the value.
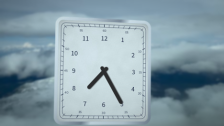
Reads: **7:25**
